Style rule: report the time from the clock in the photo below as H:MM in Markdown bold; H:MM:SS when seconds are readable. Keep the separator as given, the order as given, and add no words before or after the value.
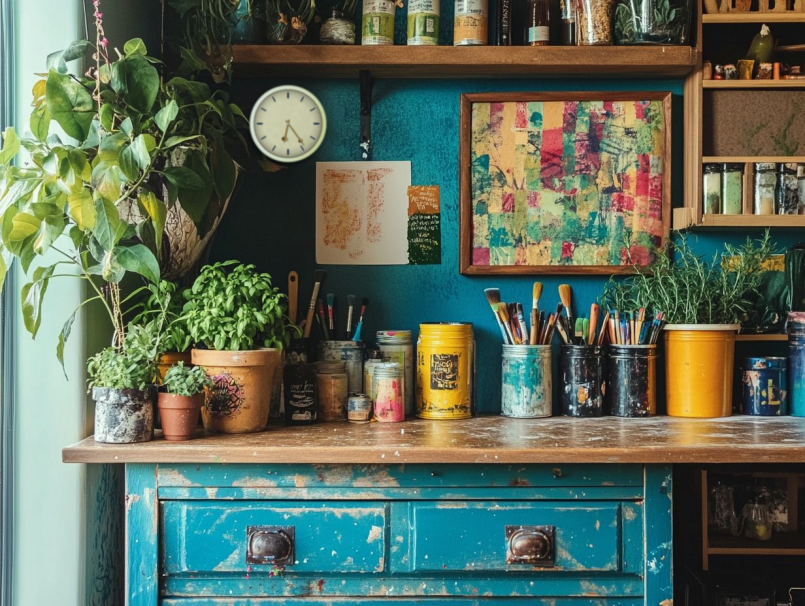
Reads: **6:24**
